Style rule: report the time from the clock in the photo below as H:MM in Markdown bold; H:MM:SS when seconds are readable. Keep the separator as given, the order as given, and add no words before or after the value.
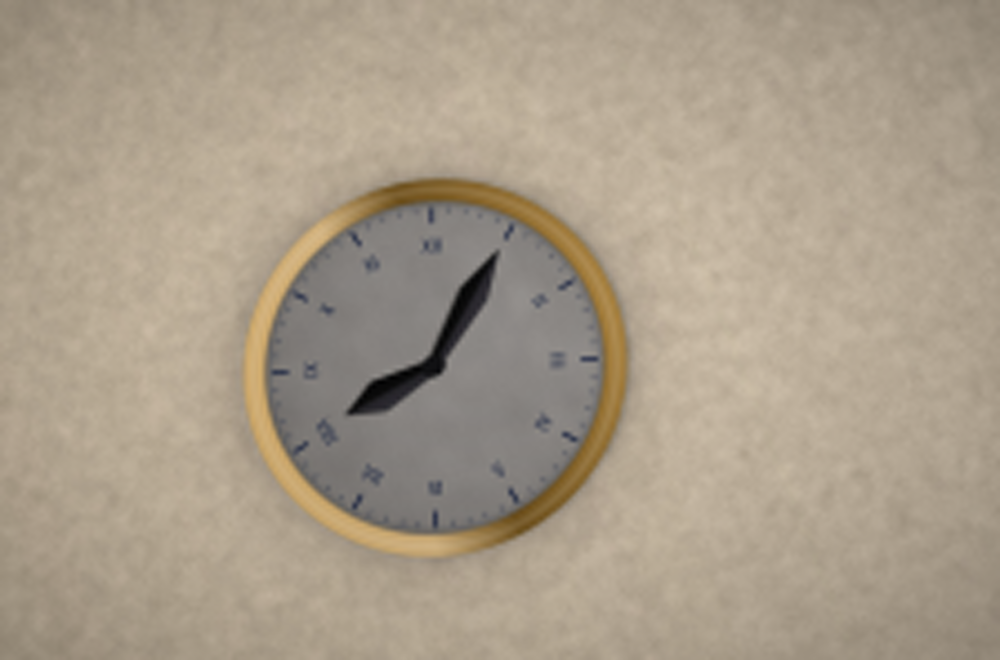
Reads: **8:05**
